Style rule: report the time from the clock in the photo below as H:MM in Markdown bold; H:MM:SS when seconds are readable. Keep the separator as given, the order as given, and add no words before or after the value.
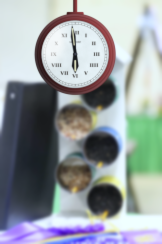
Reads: **5:59**
